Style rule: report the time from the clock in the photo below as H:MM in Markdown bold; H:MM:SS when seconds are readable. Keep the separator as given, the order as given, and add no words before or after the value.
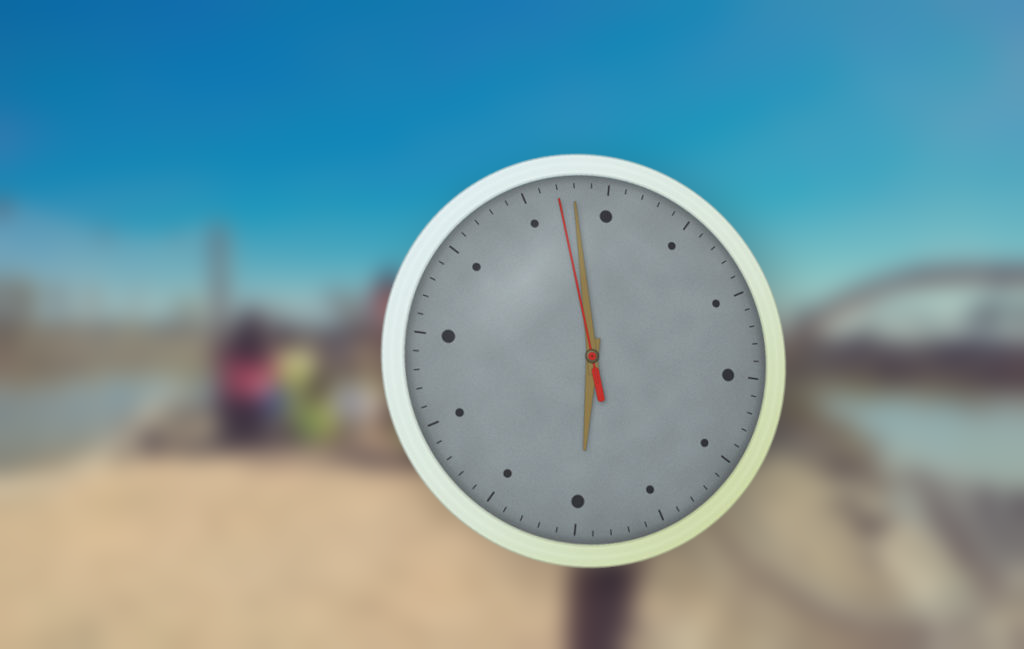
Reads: **5:57:57**
